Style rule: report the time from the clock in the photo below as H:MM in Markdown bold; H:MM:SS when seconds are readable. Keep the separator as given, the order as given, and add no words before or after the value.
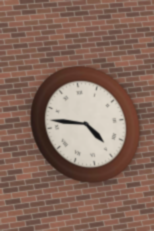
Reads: **4:47**
